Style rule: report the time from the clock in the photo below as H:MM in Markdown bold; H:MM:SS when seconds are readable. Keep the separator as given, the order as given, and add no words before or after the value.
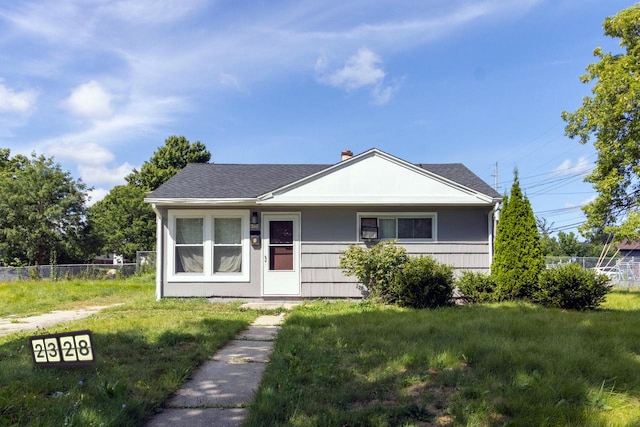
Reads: **23:28**
